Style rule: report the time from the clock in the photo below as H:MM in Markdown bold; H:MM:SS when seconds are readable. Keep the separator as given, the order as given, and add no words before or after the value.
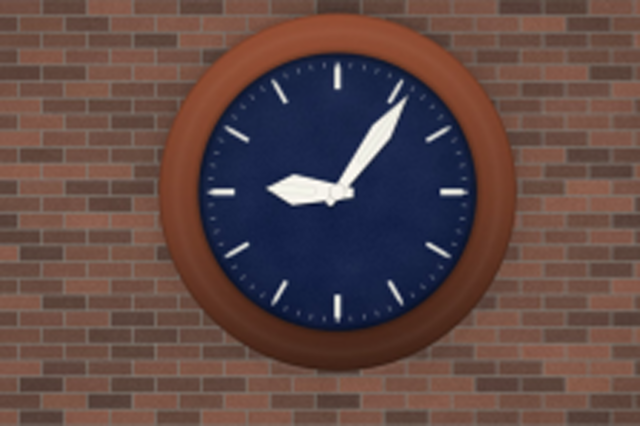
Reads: **9:06**
